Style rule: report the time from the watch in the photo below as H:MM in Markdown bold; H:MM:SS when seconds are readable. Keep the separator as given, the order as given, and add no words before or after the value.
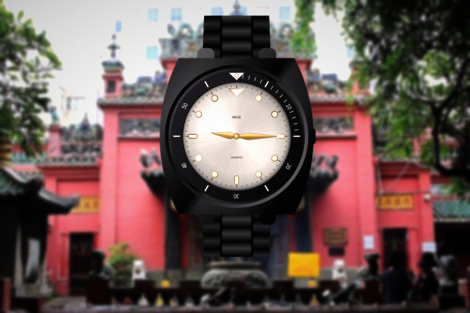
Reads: **9:15**
